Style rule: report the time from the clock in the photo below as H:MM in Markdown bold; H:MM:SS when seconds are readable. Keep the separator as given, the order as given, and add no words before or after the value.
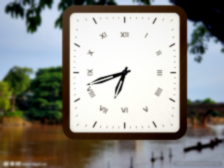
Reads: **6:42**
